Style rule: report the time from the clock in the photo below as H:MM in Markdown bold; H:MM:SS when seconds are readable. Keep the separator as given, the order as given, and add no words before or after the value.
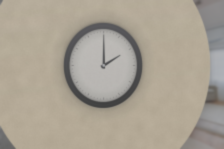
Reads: **2:00**
